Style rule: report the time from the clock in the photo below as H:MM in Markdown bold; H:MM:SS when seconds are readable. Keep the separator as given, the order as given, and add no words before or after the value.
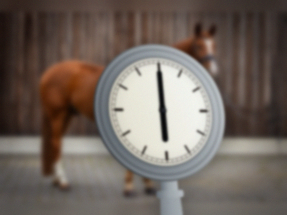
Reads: **6:00**
